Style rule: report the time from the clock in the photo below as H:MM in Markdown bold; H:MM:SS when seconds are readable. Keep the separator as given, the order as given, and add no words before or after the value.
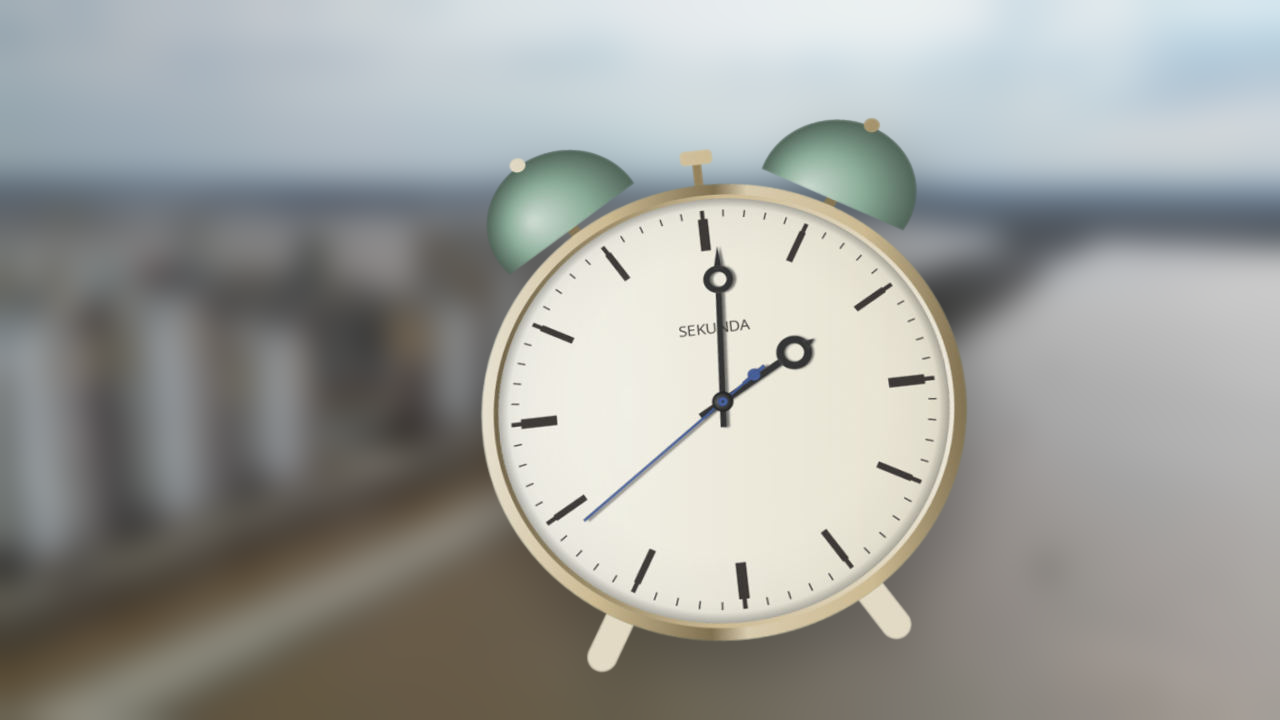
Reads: **2:00:39**
